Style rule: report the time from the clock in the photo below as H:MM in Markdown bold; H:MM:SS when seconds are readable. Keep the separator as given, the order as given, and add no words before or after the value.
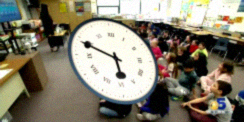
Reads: **5:49**
